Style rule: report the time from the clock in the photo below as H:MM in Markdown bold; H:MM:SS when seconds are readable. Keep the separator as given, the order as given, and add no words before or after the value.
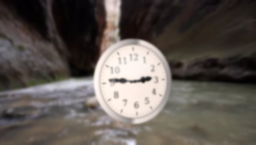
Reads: **2:46**
